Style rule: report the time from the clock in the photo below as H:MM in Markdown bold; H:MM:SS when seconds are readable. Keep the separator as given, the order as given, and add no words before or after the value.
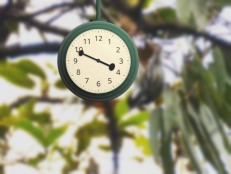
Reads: **3:49**
